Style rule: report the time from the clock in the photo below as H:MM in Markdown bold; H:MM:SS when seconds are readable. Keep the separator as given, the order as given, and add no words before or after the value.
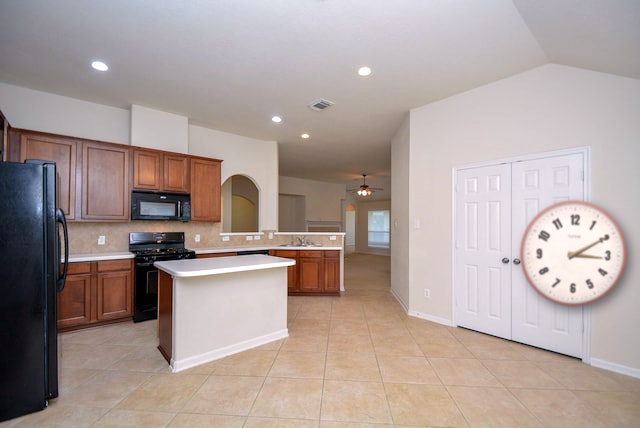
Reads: **3:10**
